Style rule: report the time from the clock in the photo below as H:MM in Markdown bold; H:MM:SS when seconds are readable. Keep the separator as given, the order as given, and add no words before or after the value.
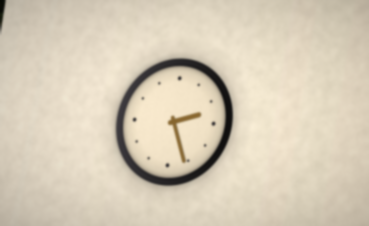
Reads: **2:26**
